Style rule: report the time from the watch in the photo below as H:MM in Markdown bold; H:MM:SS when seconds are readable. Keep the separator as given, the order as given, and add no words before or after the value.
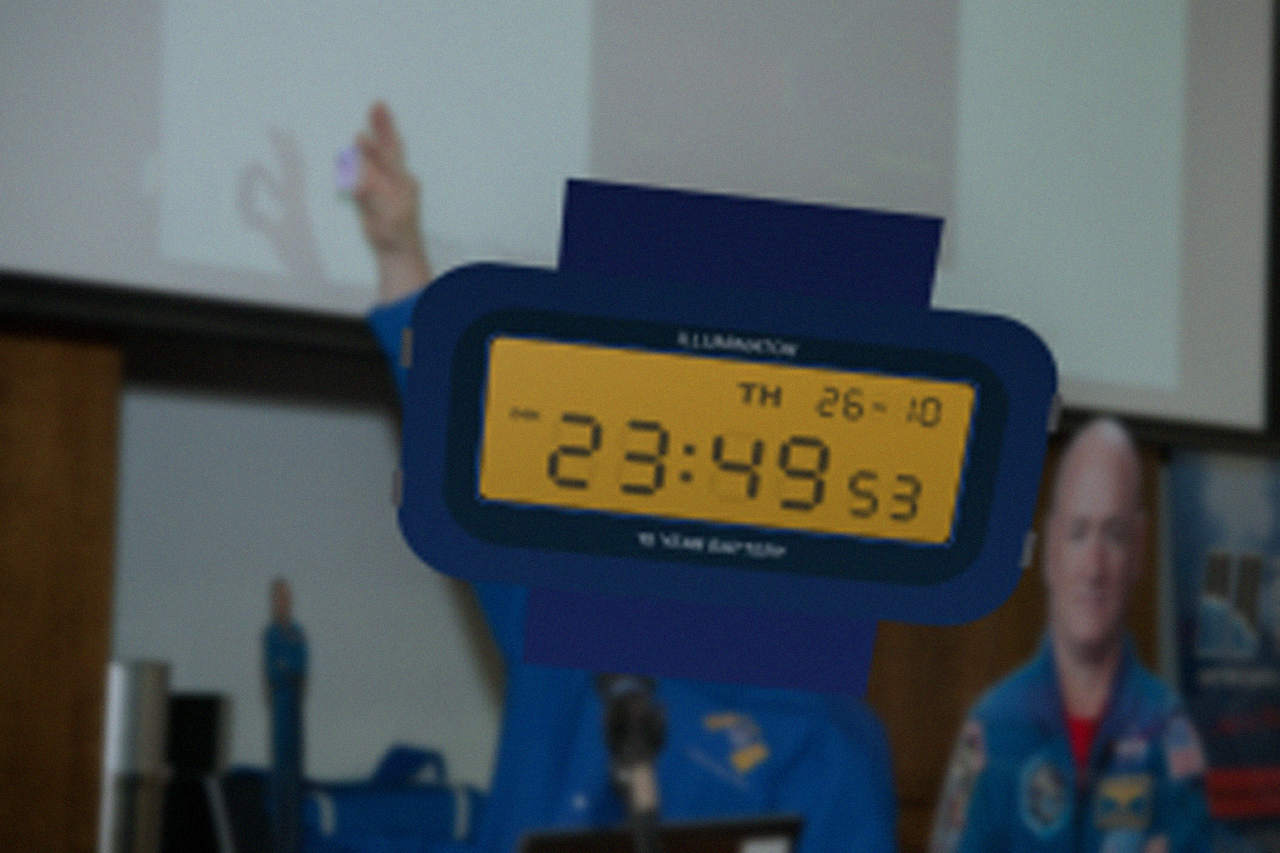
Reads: **23:49:53**
